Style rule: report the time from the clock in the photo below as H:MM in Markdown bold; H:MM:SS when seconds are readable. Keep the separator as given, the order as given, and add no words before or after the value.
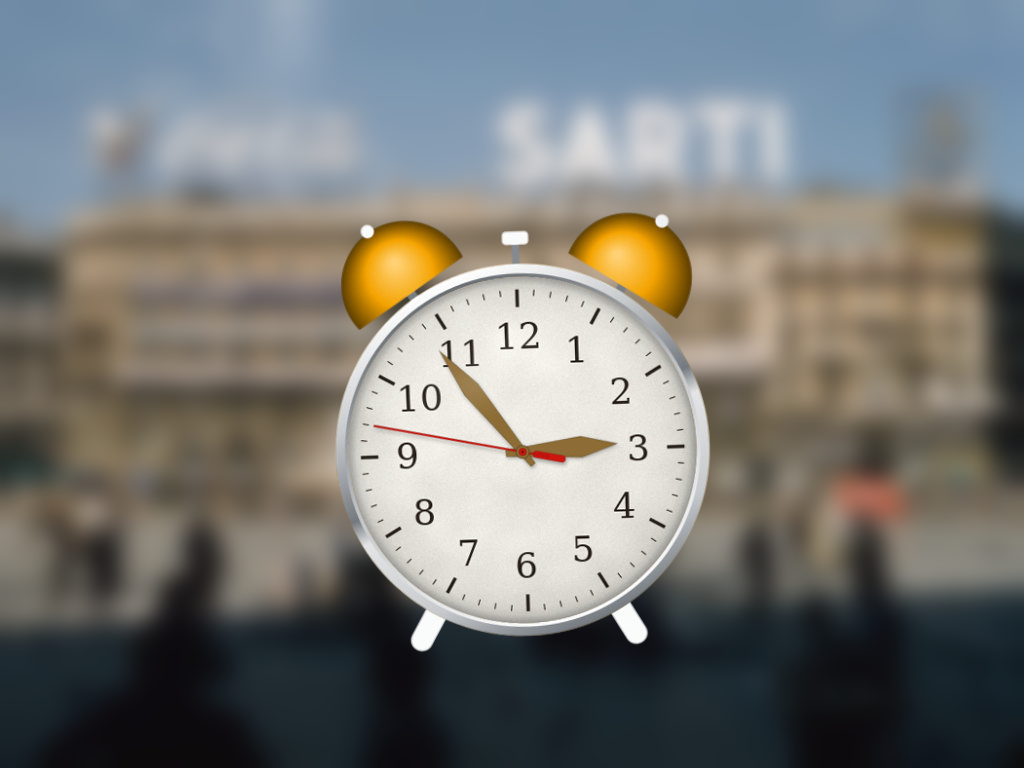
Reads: **2:53:47**
